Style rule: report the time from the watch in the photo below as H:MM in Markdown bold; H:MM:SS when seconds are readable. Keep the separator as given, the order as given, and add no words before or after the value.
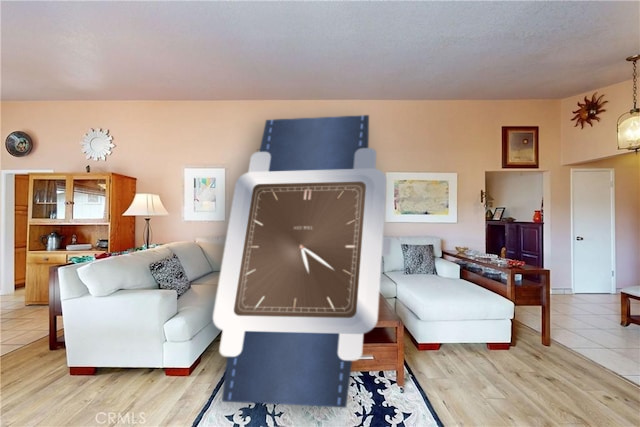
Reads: **5:21**
